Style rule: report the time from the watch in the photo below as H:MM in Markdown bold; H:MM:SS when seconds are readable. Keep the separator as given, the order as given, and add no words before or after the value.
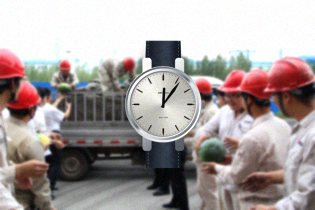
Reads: **12:06**
